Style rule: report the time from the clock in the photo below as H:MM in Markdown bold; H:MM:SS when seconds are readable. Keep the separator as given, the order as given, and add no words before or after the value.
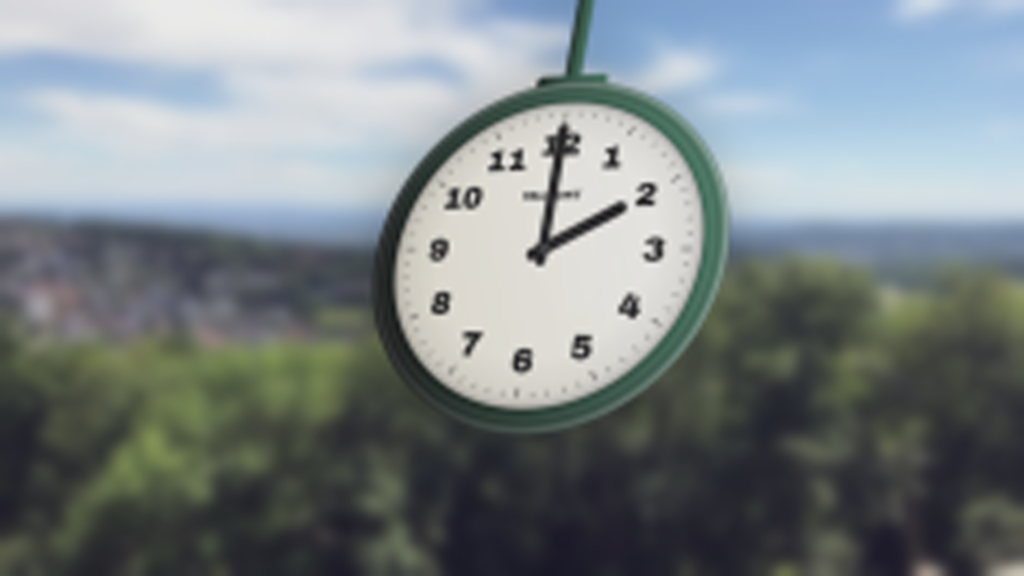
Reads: **2:00**
